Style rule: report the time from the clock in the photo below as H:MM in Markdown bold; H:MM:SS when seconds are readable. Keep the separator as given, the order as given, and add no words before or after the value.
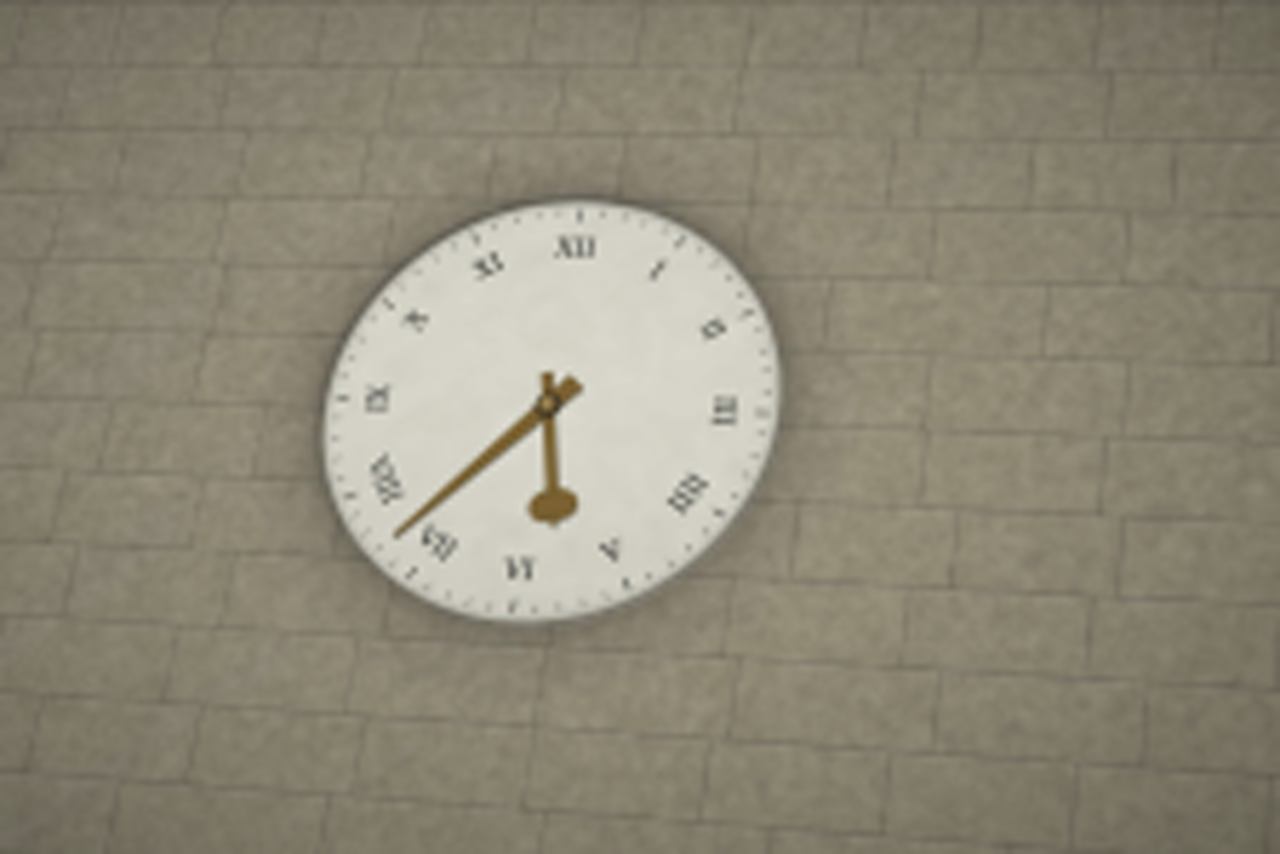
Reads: **5:37**
